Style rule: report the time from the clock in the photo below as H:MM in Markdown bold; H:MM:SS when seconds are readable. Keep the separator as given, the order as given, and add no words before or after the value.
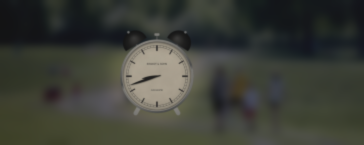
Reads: **8:42**
